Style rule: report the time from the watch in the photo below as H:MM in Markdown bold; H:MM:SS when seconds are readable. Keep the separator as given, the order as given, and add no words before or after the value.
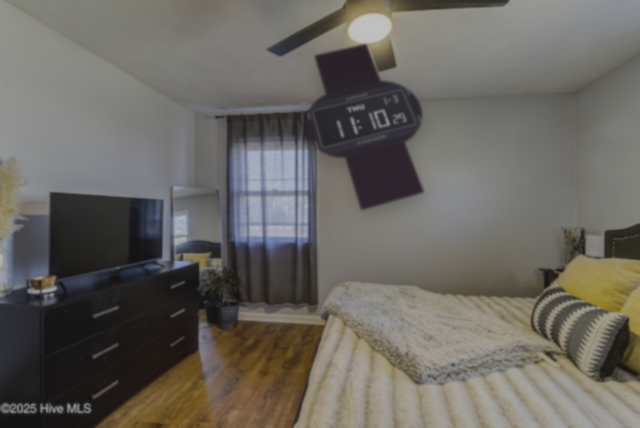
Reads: **11:10**
